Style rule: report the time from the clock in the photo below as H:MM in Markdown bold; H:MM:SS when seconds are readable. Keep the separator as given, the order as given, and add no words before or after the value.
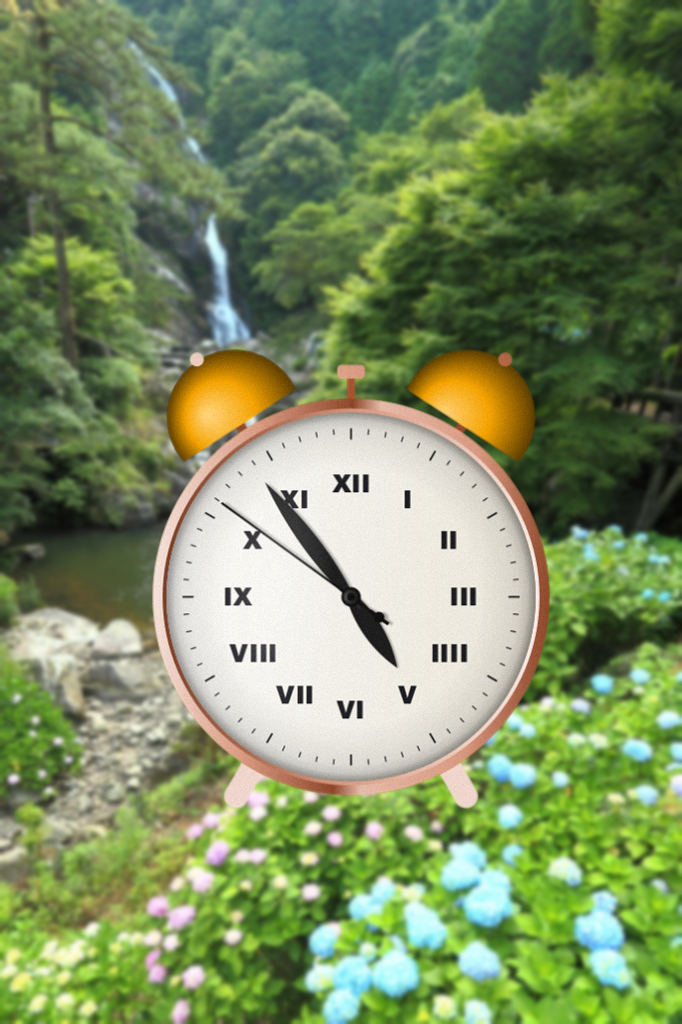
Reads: **4:53:51**
